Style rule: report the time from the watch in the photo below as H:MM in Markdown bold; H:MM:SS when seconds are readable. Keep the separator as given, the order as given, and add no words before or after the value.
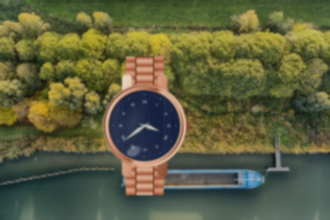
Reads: **3:39**
